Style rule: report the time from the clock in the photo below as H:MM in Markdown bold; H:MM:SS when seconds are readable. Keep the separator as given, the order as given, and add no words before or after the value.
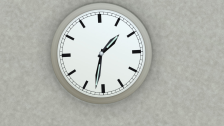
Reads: **1:32**
